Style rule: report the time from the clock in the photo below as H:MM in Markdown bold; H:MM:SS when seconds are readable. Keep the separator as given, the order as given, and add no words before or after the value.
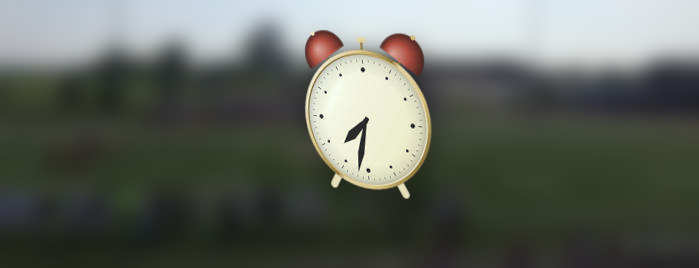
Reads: **7:32**
